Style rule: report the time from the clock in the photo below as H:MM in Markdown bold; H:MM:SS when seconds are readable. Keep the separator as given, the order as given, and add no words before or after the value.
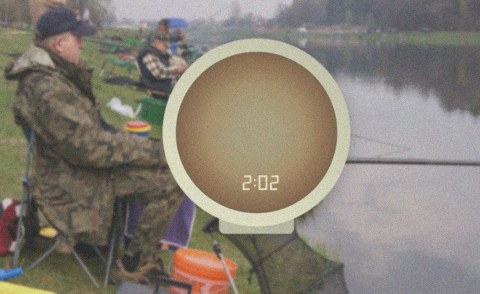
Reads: **2:02**
